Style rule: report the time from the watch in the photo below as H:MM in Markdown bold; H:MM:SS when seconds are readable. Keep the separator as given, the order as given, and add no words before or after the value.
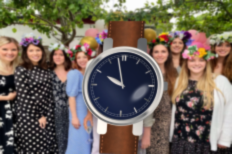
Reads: **9:58**
